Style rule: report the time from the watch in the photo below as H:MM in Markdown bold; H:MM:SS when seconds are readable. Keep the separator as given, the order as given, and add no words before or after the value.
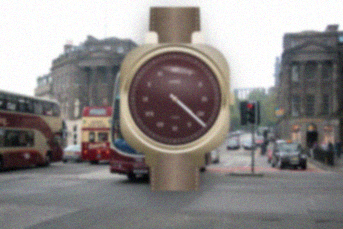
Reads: **4:22**
